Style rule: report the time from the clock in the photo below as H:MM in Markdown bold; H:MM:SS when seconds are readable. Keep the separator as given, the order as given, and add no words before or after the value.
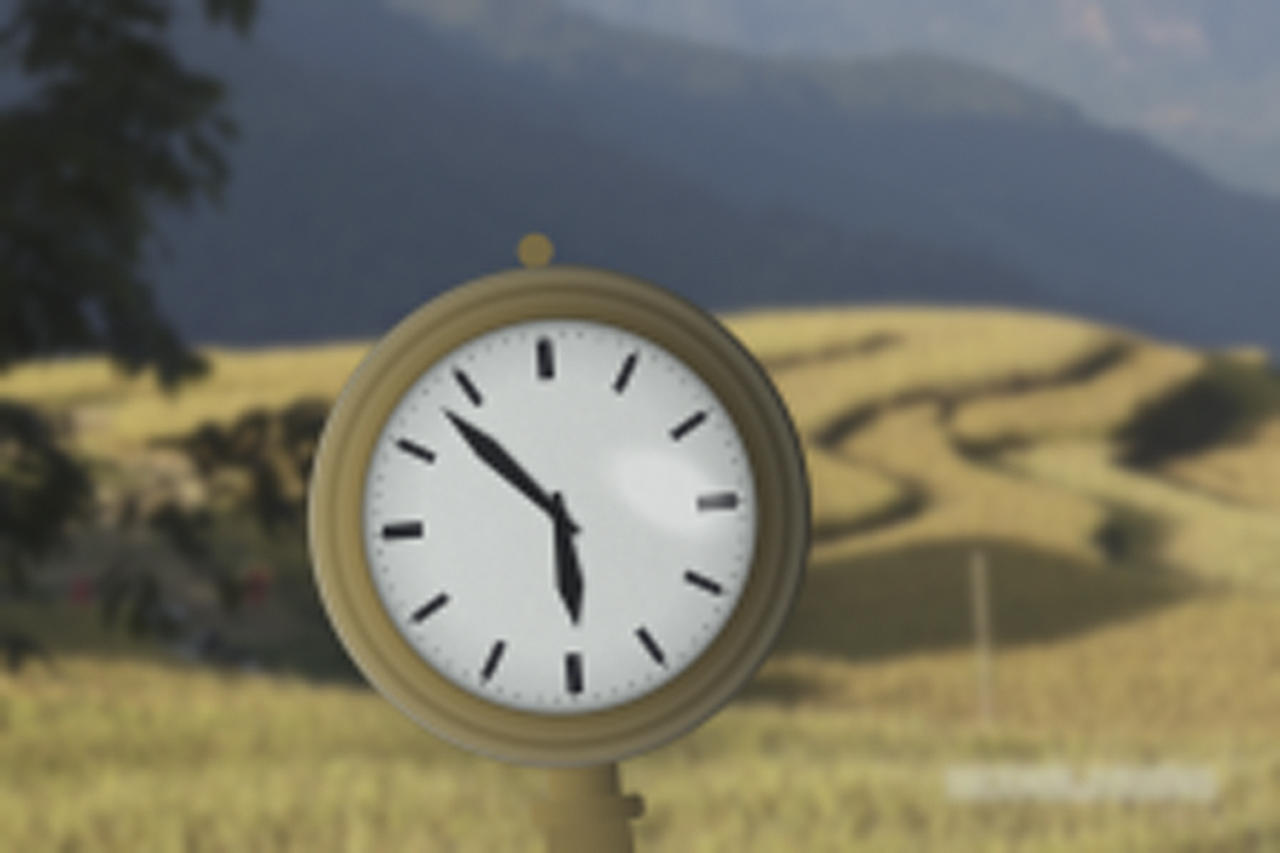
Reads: **5:53**
